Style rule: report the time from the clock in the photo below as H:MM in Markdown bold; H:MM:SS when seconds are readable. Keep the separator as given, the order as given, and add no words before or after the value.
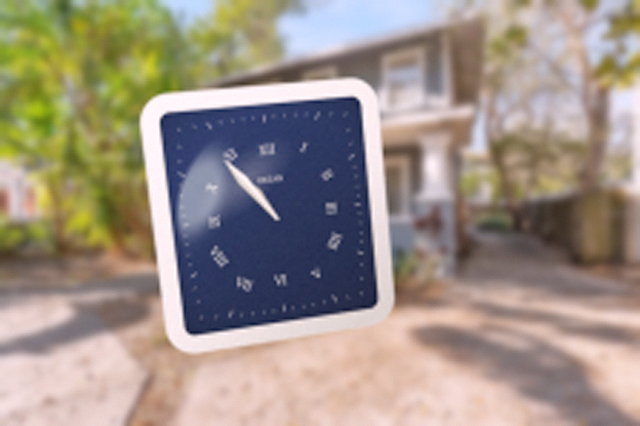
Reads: **10:54**
